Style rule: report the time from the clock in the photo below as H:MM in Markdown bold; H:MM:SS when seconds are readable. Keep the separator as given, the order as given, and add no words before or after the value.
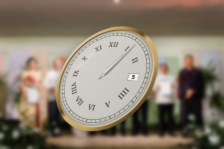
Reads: **1:06**
